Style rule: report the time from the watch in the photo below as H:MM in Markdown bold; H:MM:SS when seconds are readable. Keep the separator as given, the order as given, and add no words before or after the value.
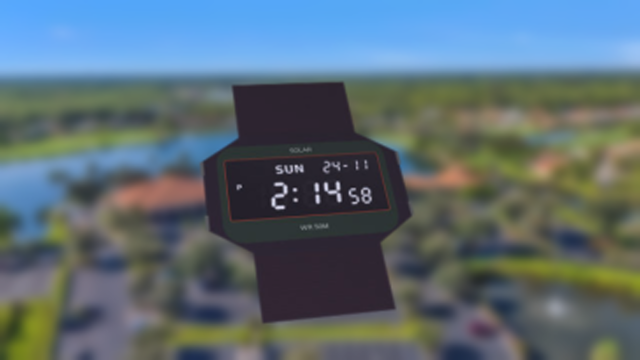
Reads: **2:14:58**
